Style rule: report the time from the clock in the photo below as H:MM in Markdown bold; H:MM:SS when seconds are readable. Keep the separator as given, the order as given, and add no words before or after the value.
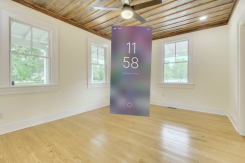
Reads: **11:58**
